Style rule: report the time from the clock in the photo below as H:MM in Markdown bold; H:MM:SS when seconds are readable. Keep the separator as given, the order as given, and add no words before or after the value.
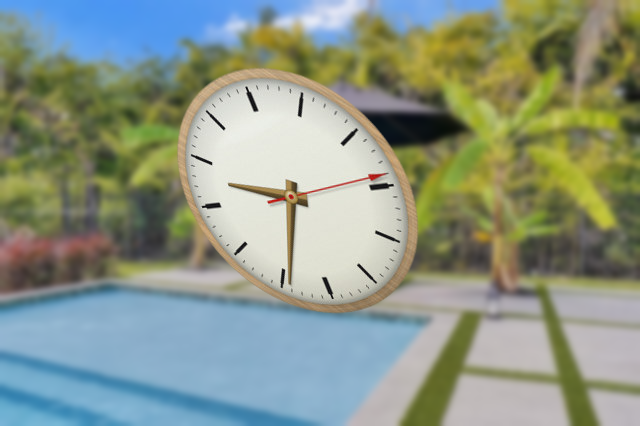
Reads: **9:34:14**
